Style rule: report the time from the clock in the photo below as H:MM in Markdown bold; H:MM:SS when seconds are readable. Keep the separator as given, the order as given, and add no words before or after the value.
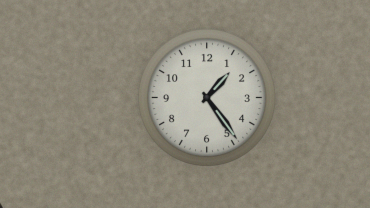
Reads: **1:24**
